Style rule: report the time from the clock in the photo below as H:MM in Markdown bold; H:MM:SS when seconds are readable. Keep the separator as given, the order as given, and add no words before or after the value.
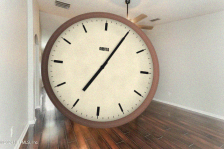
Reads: **7:05**
